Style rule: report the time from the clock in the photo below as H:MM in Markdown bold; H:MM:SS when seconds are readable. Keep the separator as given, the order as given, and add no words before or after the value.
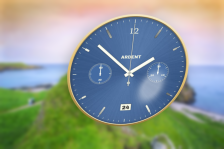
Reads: **1:52**
